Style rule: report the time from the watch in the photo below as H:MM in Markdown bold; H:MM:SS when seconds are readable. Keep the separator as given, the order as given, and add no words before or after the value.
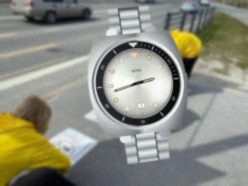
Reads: **2:43**
